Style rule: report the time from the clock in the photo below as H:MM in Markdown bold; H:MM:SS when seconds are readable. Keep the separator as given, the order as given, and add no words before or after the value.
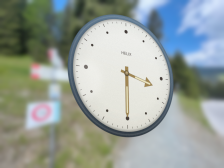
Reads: **3:30**
